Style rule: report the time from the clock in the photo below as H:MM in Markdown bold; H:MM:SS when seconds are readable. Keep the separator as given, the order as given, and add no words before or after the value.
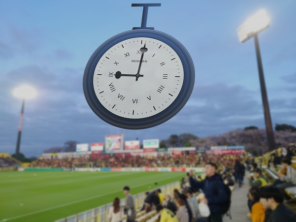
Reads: **9:01**
